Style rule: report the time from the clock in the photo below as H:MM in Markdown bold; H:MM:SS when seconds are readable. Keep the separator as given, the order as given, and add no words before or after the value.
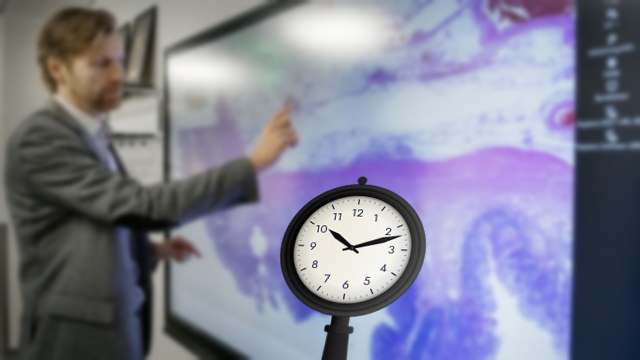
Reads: **10:12**
